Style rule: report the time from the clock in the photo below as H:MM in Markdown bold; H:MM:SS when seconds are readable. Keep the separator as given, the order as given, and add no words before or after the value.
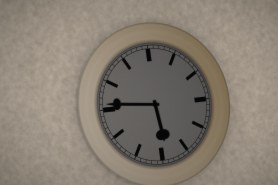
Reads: **5:46**
